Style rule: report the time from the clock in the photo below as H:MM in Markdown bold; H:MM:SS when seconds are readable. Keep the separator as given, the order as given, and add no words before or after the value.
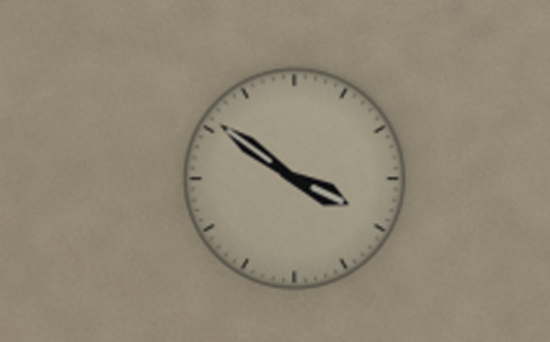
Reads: **3:51**
